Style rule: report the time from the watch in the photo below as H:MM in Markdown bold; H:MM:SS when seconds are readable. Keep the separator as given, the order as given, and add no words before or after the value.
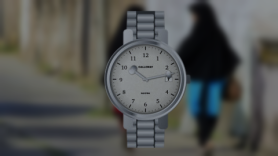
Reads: **10:13**
